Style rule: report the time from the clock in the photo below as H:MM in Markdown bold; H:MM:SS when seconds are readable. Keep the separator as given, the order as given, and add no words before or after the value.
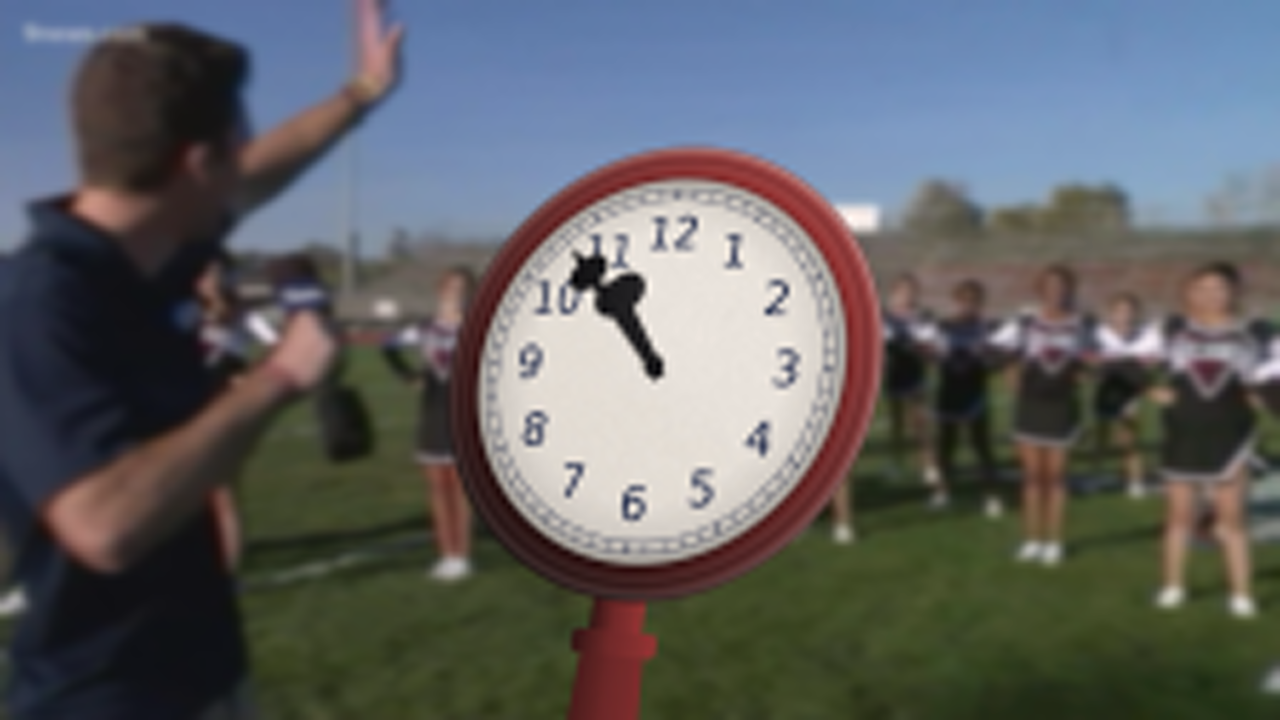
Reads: **10:53**
